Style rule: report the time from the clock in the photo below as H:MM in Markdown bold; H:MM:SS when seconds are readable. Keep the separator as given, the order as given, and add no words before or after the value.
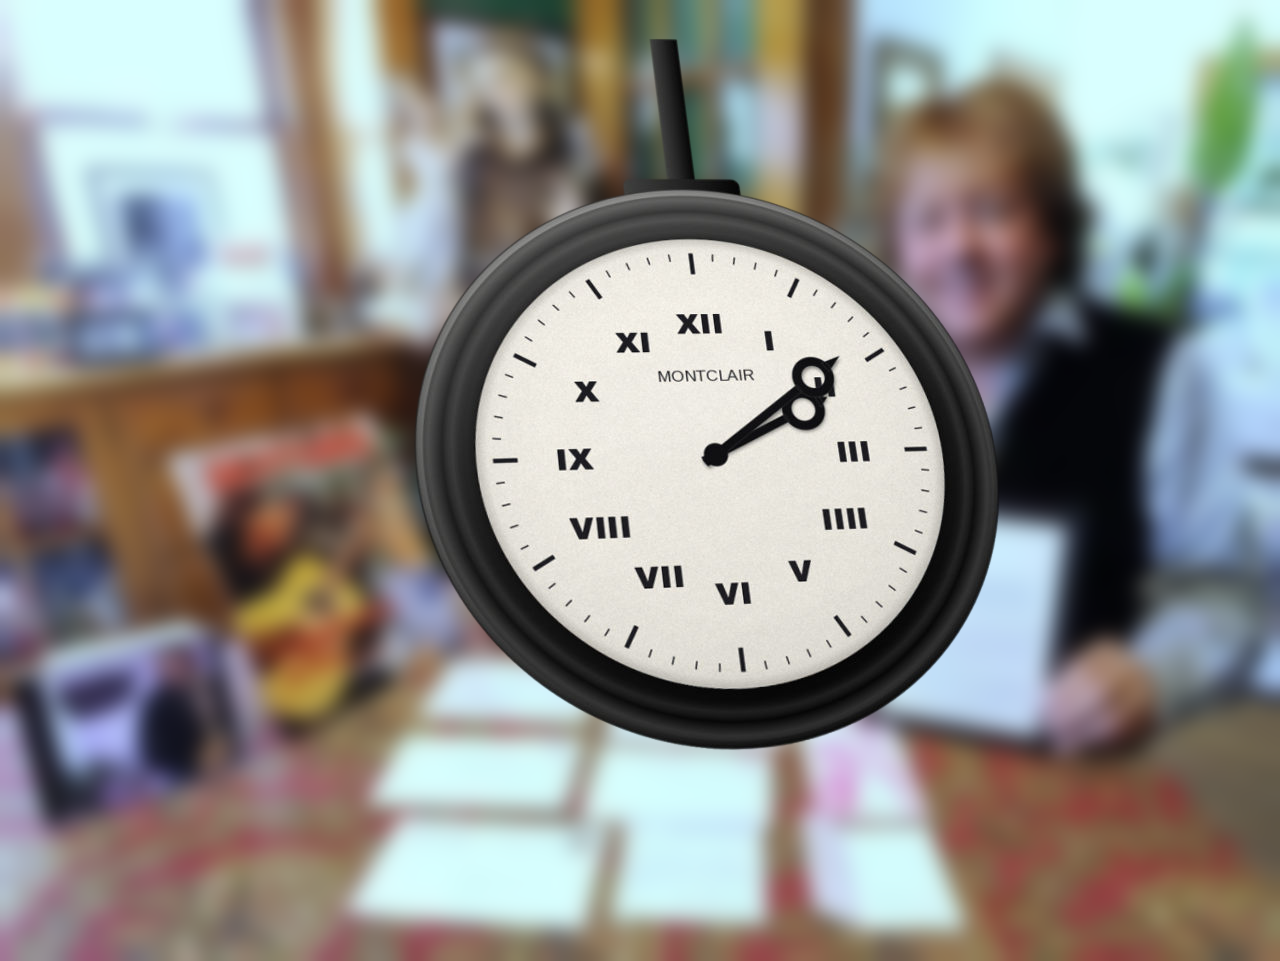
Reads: **2:09**
